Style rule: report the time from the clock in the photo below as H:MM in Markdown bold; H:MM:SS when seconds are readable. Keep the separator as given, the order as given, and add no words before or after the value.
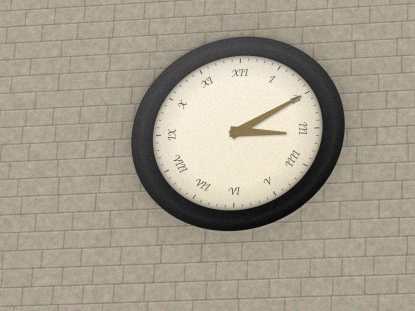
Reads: **3:10**
